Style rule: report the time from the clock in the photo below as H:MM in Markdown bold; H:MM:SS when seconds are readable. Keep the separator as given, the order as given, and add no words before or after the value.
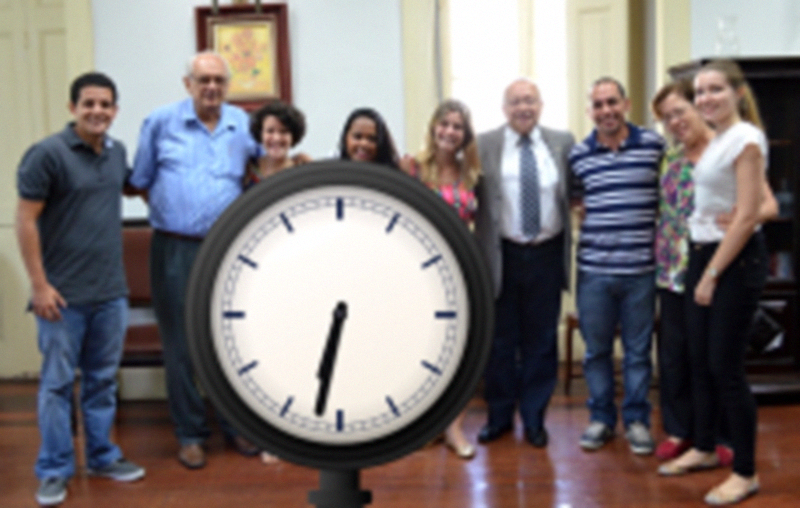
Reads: **6:32**
